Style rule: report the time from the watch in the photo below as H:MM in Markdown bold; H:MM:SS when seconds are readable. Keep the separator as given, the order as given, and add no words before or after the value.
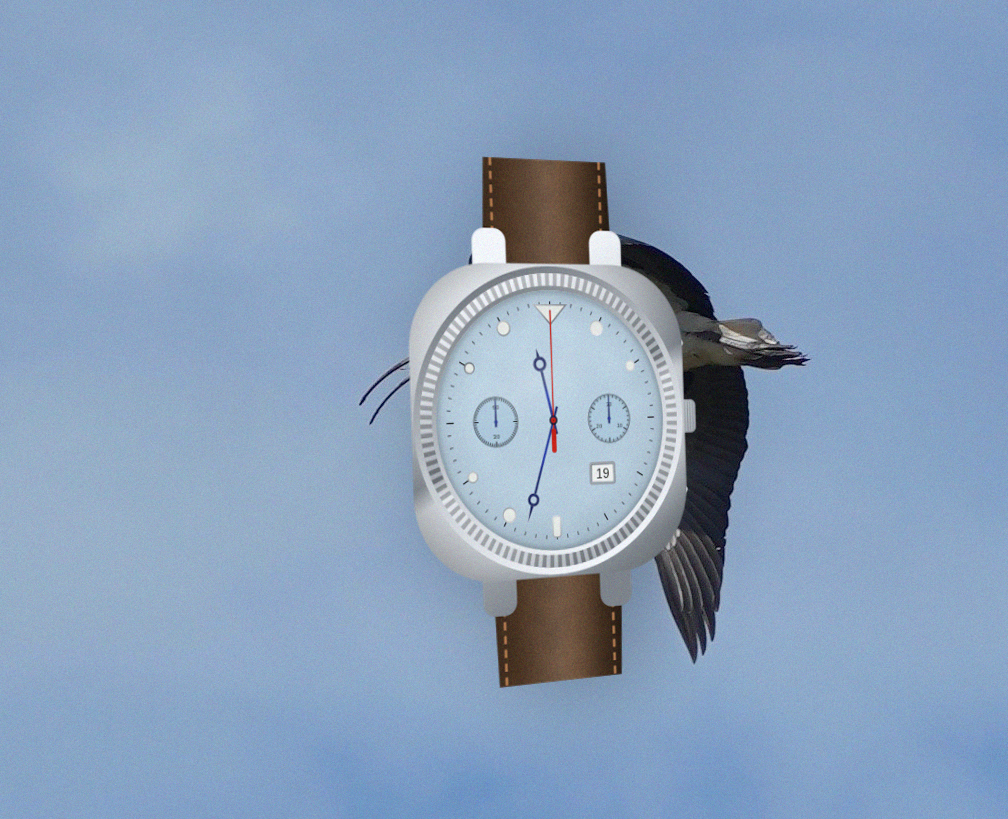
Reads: **11:33**
